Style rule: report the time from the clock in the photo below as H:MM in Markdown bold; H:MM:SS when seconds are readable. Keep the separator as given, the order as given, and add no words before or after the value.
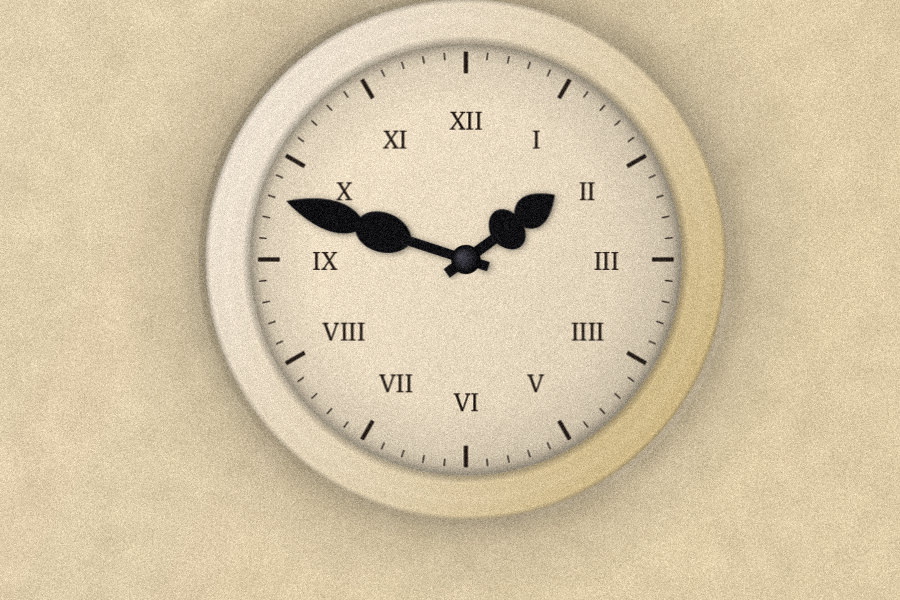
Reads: **1:48**
